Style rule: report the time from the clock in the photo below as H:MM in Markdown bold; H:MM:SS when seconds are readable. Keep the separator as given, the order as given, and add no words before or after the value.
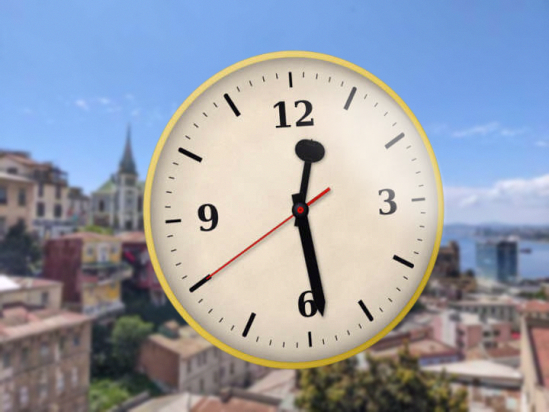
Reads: **12:28:40**
